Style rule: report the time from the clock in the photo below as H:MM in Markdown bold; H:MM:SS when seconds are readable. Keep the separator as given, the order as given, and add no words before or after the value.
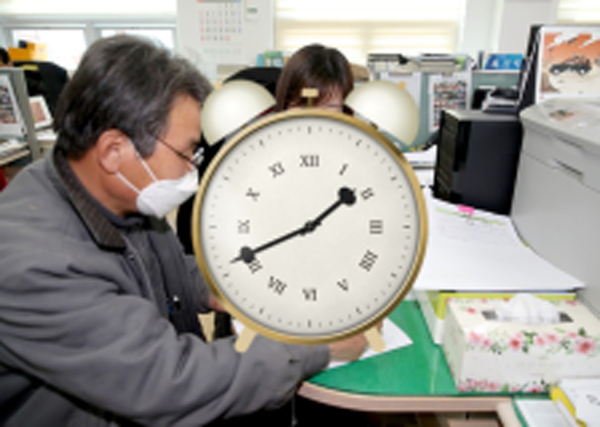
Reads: **1:41**
